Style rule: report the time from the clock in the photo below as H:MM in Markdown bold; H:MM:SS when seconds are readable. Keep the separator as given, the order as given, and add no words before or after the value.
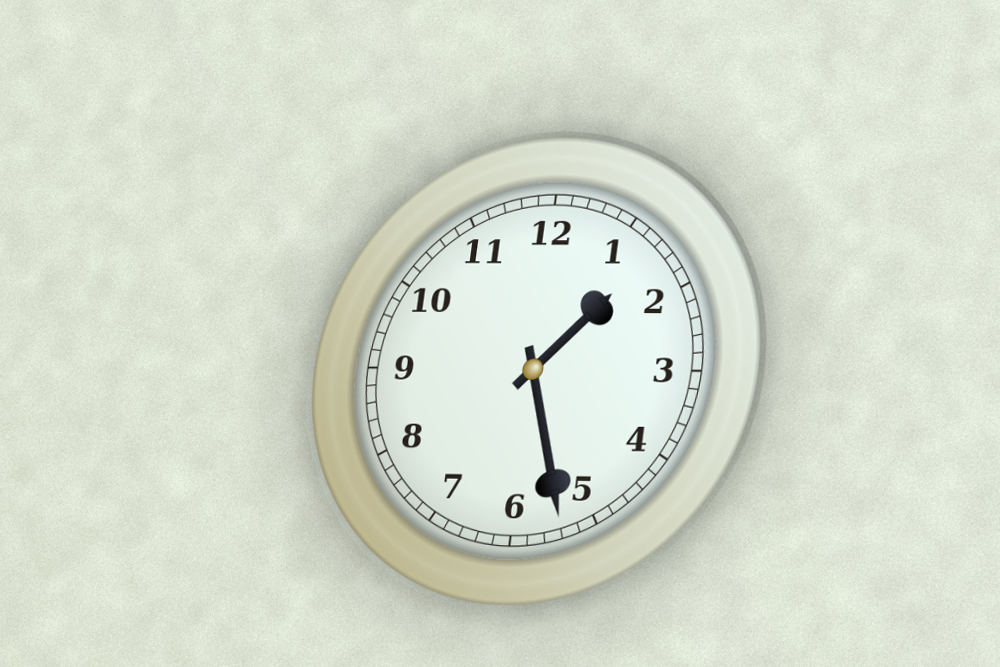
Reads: **1:27**
